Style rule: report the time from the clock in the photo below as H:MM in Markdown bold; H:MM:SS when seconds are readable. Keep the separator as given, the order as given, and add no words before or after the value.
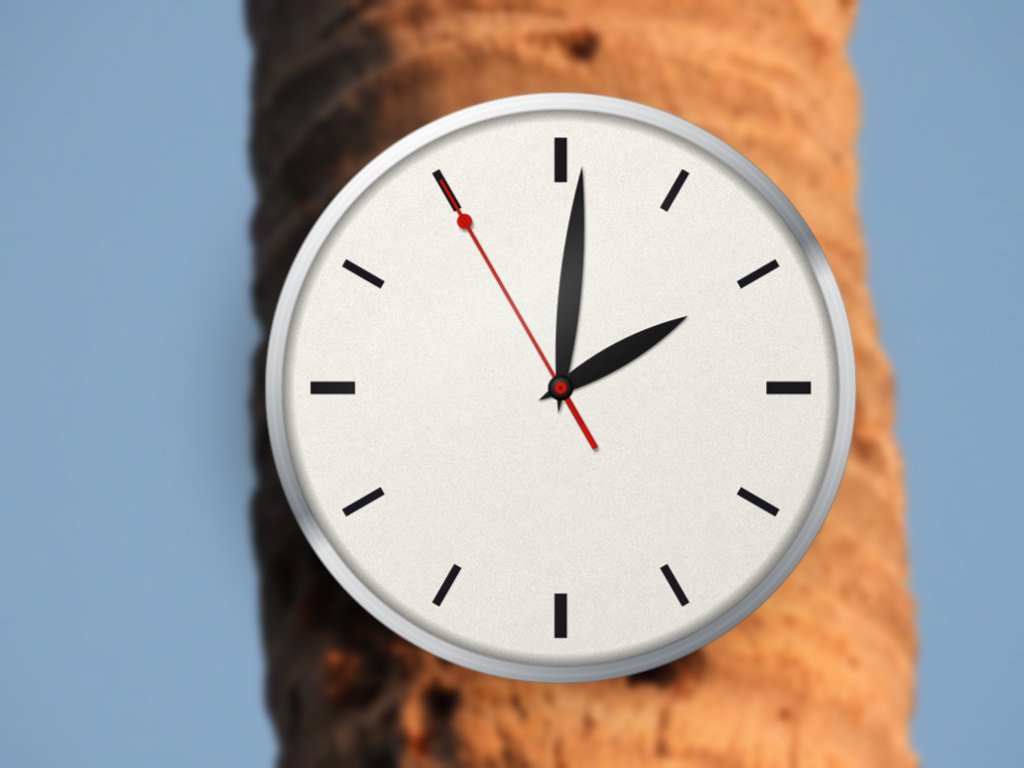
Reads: **2:00:55**
